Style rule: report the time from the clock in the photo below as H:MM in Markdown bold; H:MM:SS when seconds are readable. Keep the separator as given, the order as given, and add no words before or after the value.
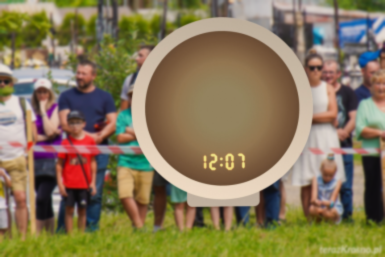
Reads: **12:07**
